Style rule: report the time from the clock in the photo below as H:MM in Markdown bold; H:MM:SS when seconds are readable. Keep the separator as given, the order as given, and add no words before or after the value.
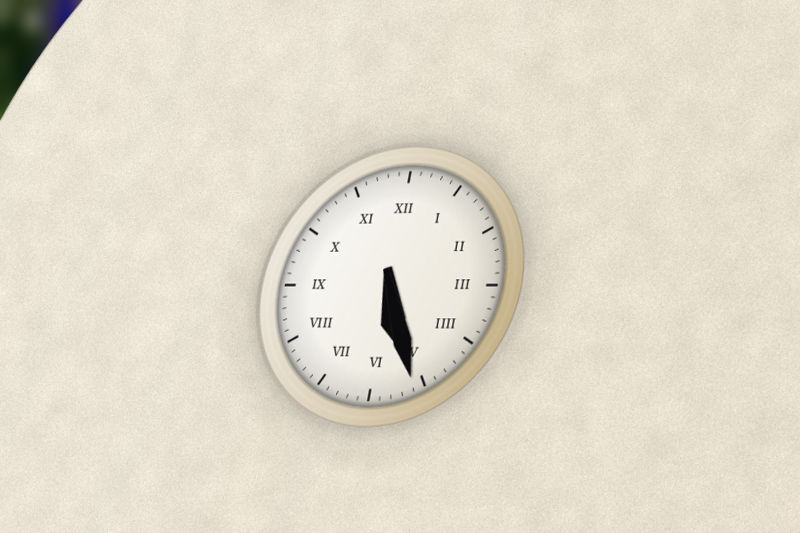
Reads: **5:26**
